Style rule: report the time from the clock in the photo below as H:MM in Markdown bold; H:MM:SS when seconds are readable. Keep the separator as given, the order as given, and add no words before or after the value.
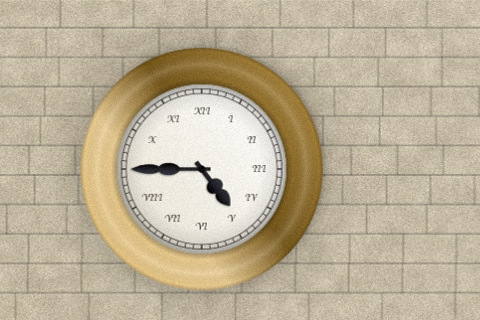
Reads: **4:45**
